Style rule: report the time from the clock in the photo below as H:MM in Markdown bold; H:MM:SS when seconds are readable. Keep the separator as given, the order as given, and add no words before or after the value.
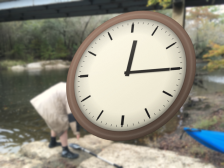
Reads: **12:15**
